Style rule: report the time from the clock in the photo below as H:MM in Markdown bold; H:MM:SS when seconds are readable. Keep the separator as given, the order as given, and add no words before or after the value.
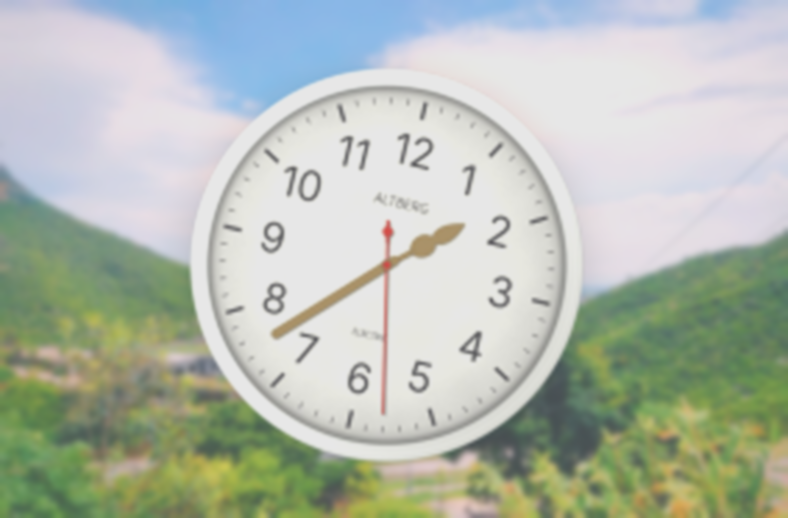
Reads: **1:37:28**
